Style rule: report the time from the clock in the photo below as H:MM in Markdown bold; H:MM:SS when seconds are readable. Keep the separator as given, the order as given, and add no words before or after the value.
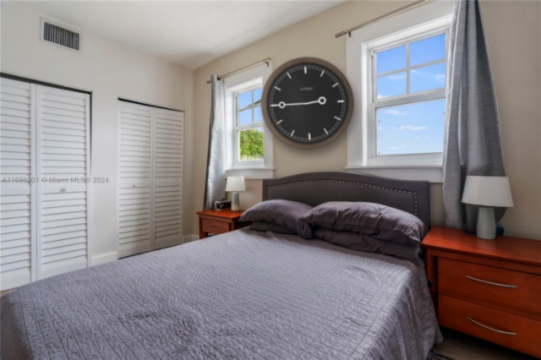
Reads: **2:45**
